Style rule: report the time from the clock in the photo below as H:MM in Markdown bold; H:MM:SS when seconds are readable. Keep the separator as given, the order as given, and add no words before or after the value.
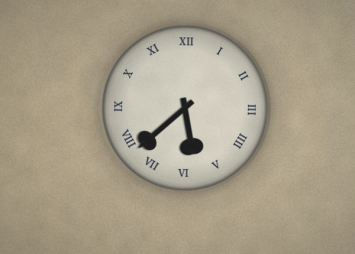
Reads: **5:38**
